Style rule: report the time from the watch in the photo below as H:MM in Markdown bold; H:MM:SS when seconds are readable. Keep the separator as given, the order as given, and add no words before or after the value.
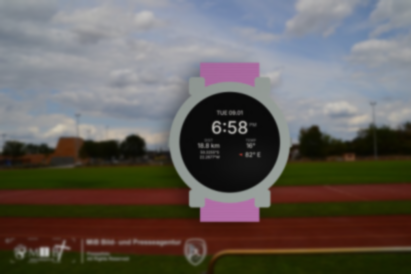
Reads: **6:58**
